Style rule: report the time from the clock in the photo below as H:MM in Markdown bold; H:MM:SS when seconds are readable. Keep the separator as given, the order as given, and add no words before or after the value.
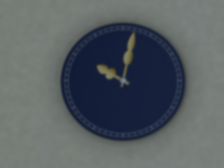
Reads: **10:02**
